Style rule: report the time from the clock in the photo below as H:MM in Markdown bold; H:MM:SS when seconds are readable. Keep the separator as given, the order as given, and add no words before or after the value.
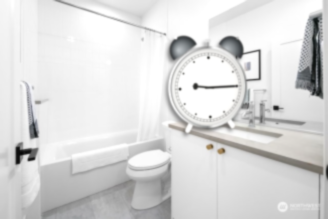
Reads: **9:15**
